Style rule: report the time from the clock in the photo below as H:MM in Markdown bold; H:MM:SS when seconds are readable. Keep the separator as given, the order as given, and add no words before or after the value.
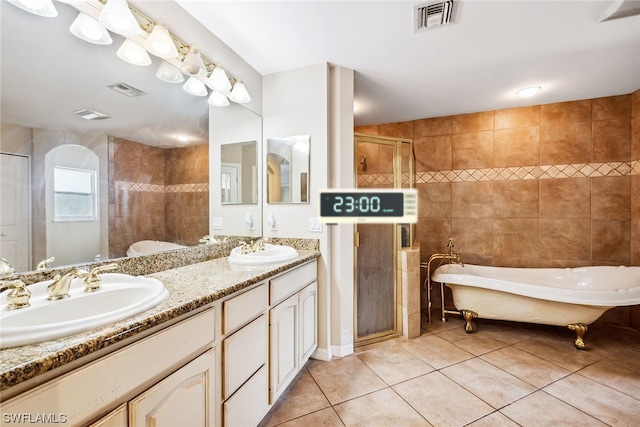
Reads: **23:00**
